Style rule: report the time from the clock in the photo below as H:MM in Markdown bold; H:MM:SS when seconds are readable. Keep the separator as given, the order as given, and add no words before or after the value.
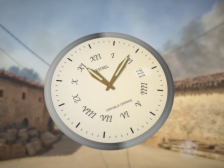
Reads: **11:09**
